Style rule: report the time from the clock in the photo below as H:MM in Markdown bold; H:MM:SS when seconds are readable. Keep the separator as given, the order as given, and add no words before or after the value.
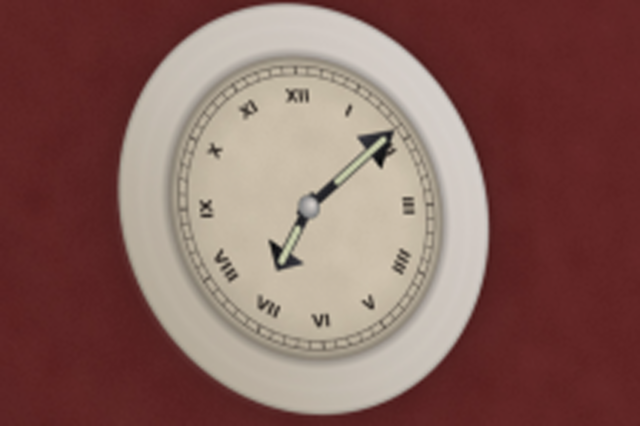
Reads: **7:09**
